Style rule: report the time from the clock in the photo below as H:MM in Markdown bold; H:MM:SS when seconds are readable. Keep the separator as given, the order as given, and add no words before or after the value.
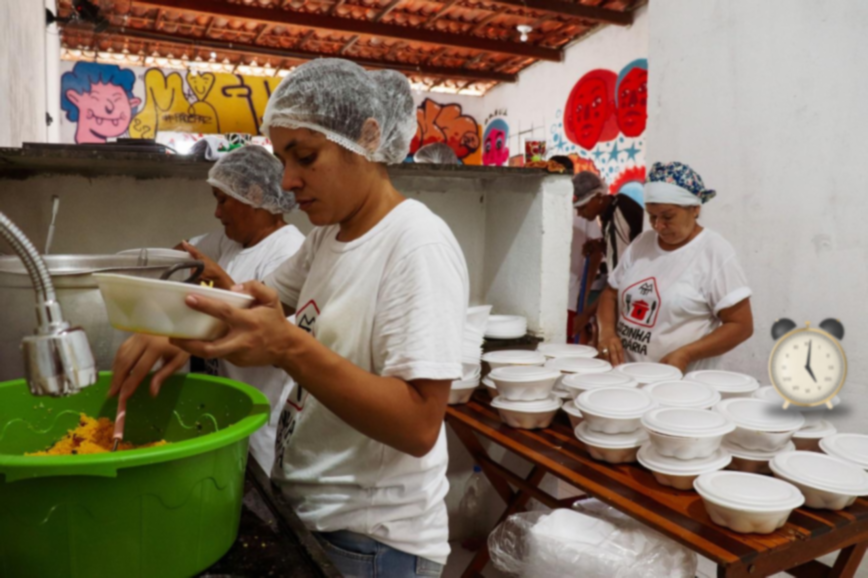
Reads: **5:01**
